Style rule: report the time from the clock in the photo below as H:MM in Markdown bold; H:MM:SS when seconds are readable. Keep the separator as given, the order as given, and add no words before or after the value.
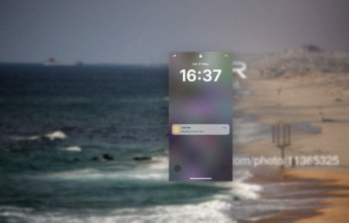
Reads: **16:37**
